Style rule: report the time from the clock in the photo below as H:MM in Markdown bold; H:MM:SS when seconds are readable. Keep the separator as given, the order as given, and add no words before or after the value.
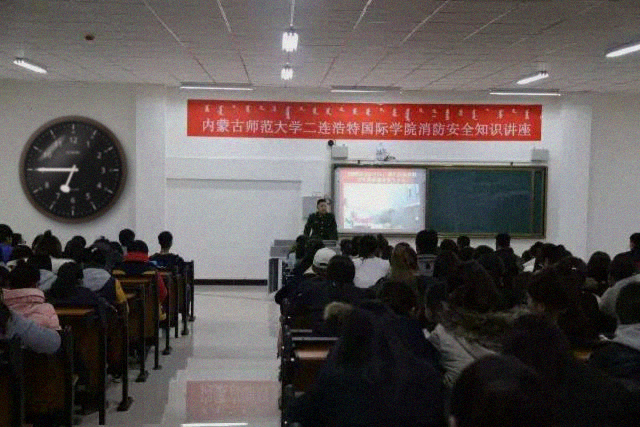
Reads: **6:45**
